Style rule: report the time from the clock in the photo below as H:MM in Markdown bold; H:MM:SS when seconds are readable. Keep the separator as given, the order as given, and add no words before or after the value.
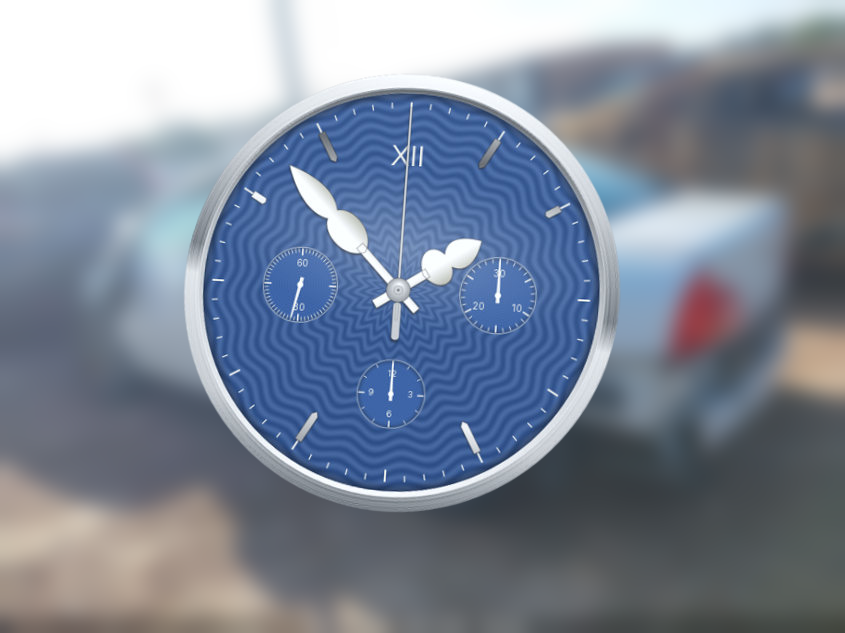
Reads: **1:52:32**
